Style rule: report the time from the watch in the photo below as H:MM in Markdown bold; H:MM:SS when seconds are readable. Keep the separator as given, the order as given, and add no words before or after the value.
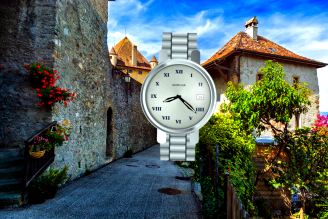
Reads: **8:22**
